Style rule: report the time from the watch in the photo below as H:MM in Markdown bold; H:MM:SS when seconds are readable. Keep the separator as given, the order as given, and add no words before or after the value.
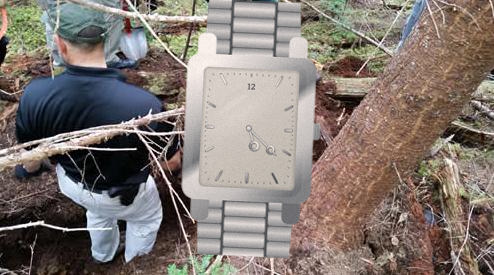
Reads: **5:22**
